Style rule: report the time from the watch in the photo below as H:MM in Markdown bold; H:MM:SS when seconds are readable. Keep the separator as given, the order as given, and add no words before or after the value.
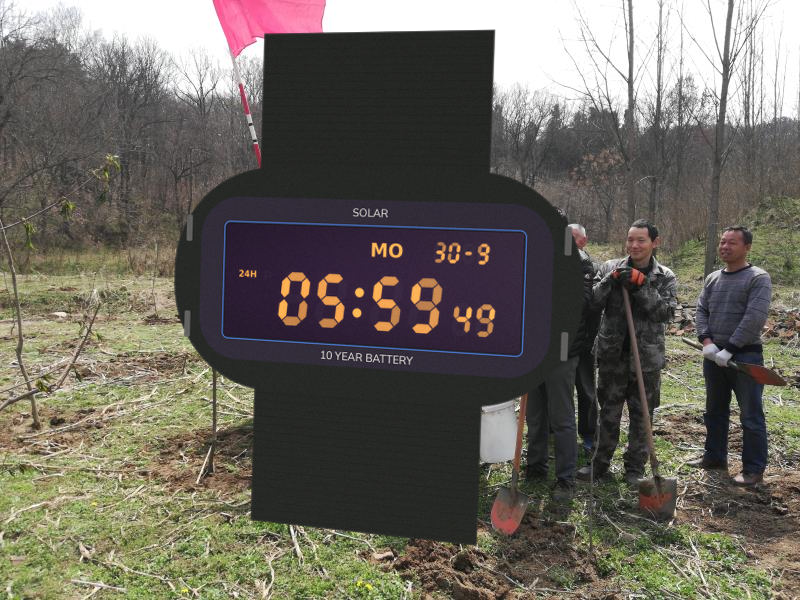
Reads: **5:59:49**
